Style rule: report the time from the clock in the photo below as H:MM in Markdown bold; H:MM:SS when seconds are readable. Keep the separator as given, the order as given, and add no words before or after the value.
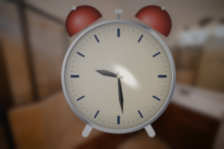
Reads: **9:29**
